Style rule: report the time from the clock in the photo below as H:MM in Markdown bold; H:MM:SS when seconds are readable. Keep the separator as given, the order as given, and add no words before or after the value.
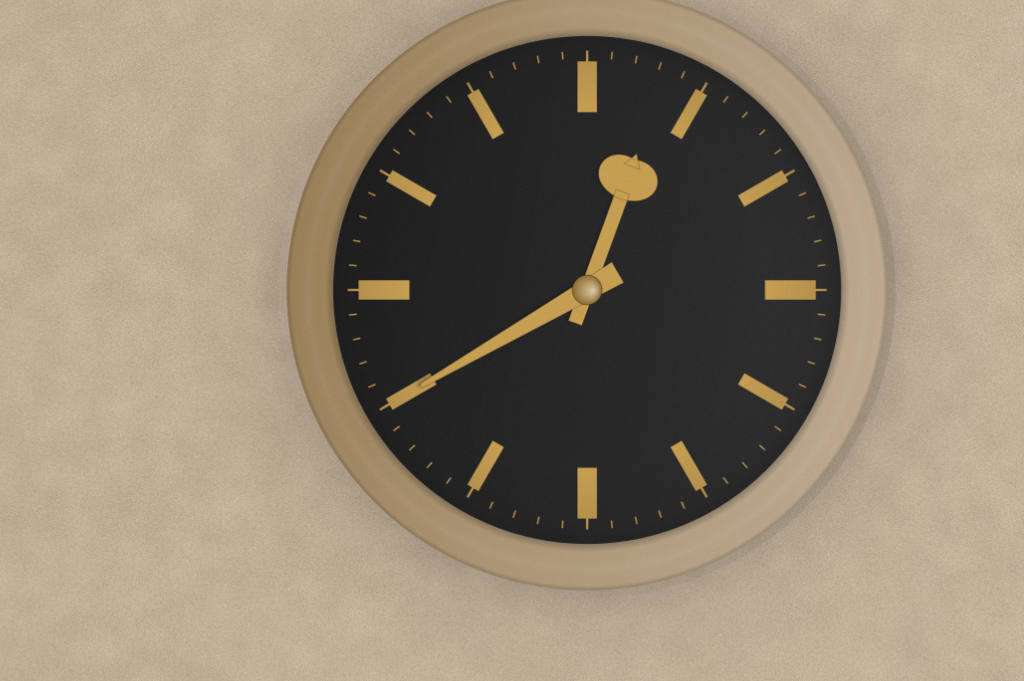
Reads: **12:40**
